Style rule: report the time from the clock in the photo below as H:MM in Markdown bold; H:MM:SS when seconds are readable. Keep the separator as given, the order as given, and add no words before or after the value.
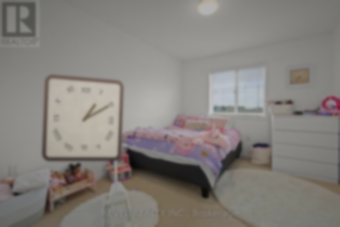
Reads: **1:10**
